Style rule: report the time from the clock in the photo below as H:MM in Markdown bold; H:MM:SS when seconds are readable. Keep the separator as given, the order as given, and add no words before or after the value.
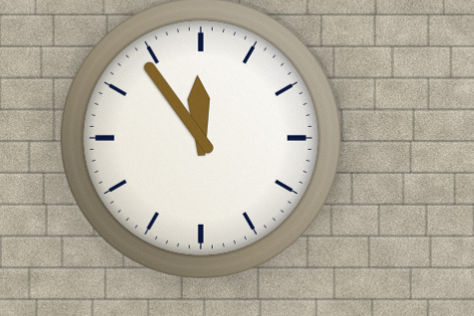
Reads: **11:54**
